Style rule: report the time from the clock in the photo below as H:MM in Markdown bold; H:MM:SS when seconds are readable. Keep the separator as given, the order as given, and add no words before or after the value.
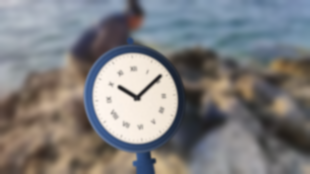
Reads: **10:09**
